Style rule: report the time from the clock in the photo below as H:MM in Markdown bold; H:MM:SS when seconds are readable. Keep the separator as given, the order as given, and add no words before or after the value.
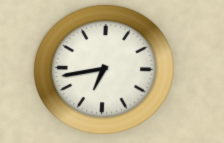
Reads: **6:43**
